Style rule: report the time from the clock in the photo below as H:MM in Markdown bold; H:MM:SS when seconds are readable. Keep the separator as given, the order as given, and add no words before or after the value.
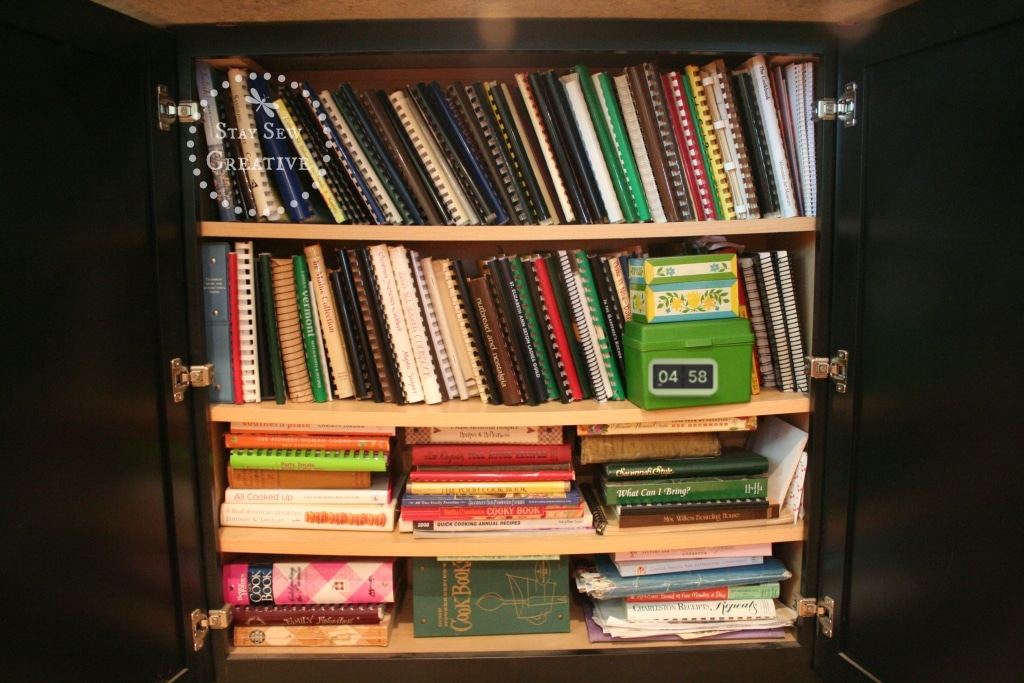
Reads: **4:58**
